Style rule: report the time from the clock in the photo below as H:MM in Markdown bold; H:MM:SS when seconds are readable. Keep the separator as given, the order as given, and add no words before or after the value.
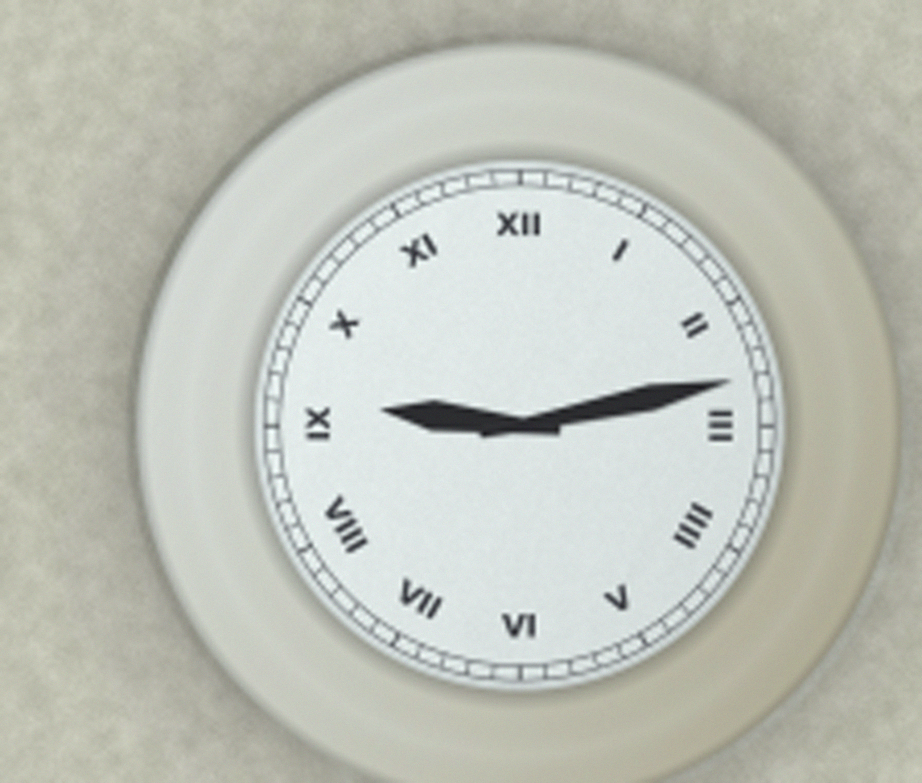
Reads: **9:13**
